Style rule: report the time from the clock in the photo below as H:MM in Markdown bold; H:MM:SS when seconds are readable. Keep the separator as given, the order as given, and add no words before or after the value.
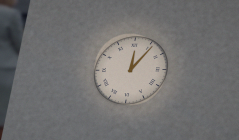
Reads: **12:06**
